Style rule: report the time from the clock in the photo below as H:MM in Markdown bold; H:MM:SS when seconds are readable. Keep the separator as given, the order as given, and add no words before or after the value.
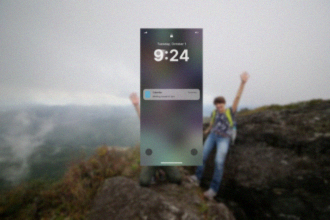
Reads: **9:24**
